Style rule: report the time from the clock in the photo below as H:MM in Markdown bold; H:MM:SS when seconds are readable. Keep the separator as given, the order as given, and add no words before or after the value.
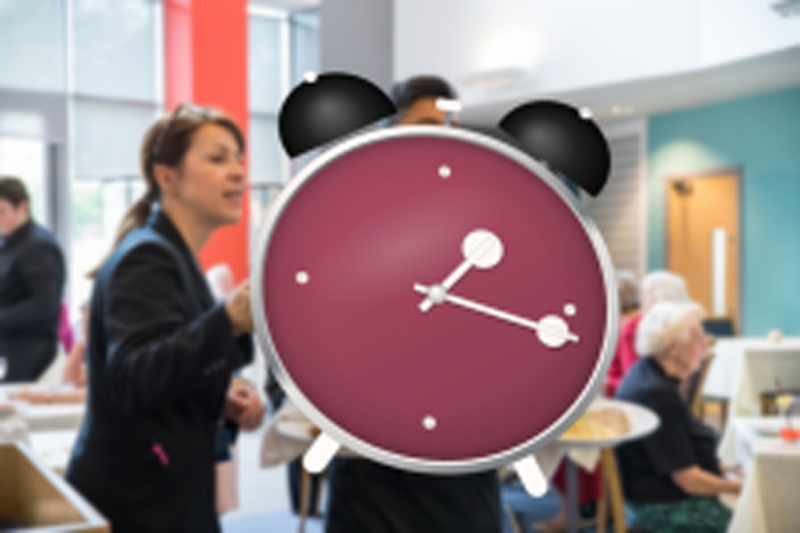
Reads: **1:17**
